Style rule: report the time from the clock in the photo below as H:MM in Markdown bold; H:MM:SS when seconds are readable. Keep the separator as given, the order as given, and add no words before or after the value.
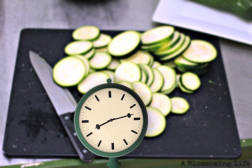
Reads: **8:13**
